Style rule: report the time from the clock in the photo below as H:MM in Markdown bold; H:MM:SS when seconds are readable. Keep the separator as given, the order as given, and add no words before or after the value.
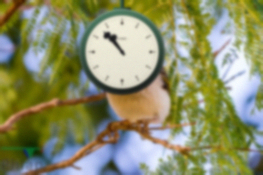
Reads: **10:53**
